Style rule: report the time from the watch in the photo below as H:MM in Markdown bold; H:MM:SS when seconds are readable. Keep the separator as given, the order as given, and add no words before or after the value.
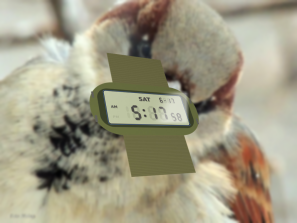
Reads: **5:17:58**
